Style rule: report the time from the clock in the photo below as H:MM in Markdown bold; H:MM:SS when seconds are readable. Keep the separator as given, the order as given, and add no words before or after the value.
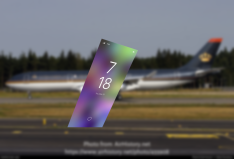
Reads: **7:18**
